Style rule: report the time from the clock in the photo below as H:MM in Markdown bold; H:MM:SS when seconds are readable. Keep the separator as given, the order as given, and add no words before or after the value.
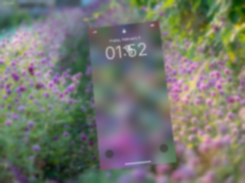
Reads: **1:52**
